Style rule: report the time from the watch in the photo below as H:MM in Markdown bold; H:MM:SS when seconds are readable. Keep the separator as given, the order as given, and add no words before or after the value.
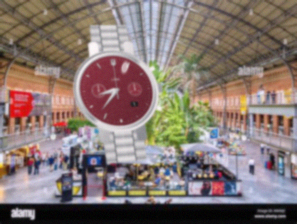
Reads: **8:37**
